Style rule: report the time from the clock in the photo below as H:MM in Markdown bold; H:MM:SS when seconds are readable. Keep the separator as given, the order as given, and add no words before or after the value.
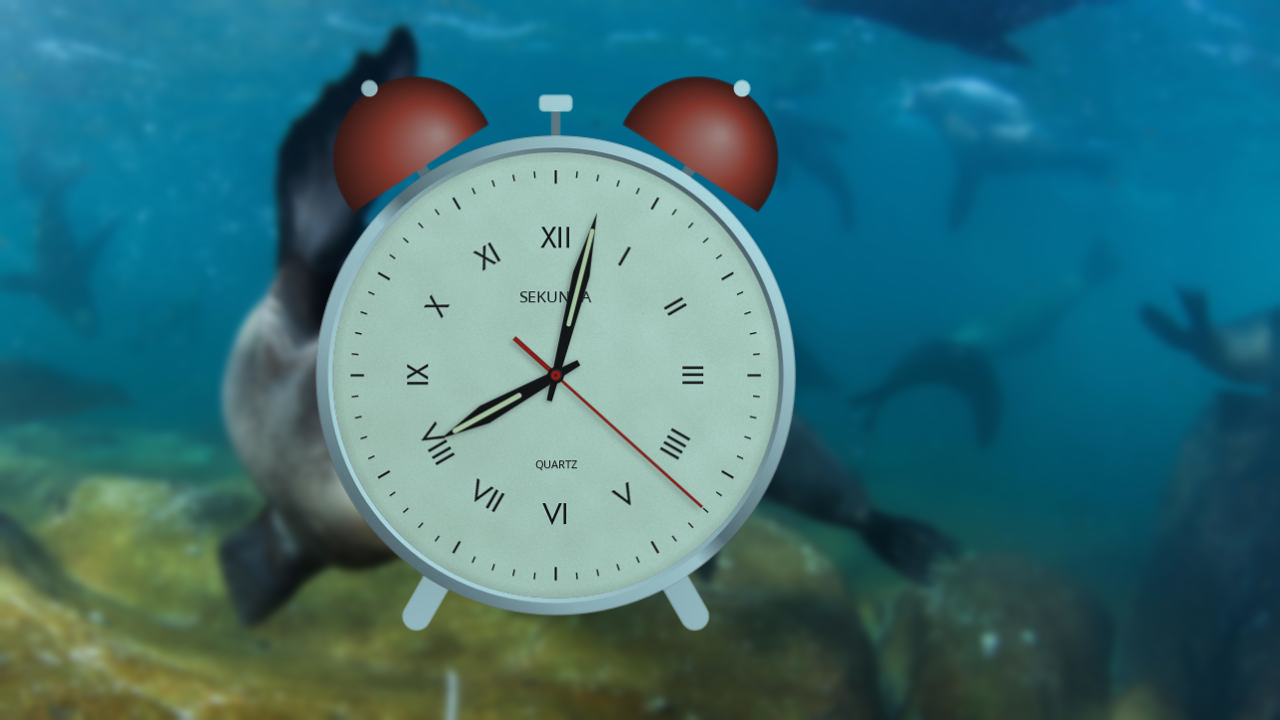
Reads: **8:02:22**
